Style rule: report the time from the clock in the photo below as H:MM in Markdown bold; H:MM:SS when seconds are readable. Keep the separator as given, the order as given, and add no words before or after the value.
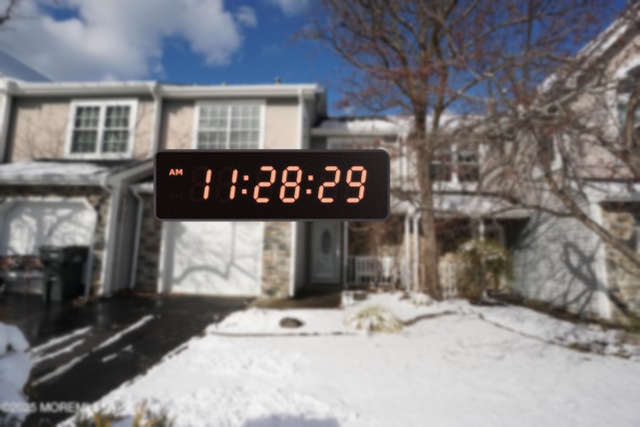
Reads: **11:28:29**
